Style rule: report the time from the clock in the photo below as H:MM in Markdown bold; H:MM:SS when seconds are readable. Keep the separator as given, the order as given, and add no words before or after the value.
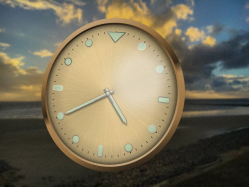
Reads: **4:40**
